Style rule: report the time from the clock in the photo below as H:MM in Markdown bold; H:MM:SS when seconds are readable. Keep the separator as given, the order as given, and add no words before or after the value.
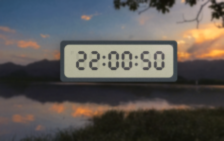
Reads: **22:00:50**
